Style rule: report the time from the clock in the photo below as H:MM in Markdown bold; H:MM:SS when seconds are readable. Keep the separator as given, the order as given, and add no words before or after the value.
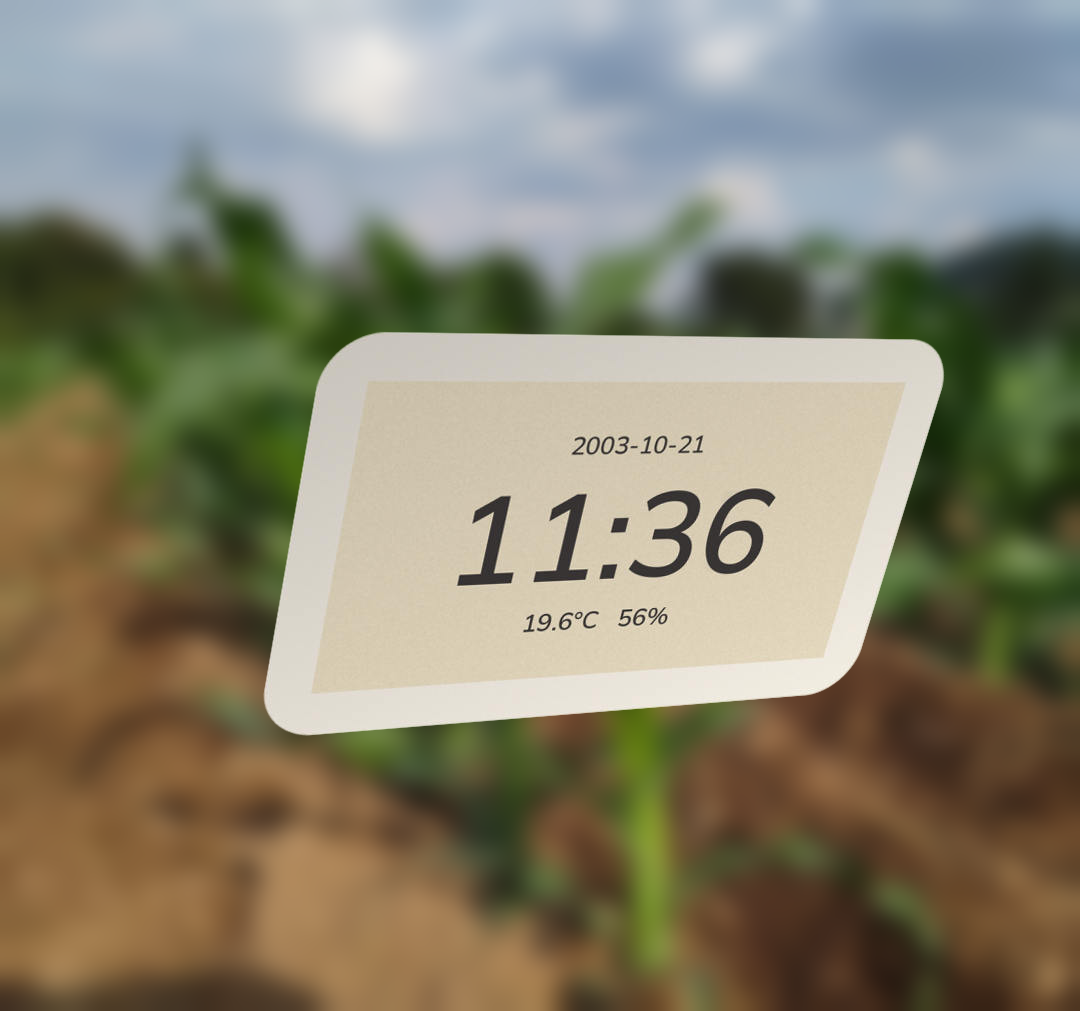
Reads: **11:36**
